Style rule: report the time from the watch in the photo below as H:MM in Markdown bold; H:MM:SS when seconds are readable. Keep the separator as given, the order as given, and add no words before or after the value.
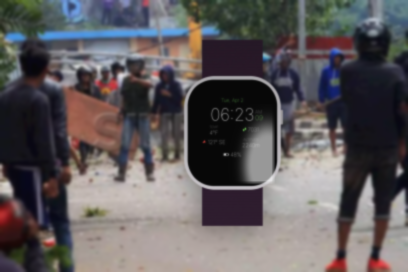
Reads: **6:23**
